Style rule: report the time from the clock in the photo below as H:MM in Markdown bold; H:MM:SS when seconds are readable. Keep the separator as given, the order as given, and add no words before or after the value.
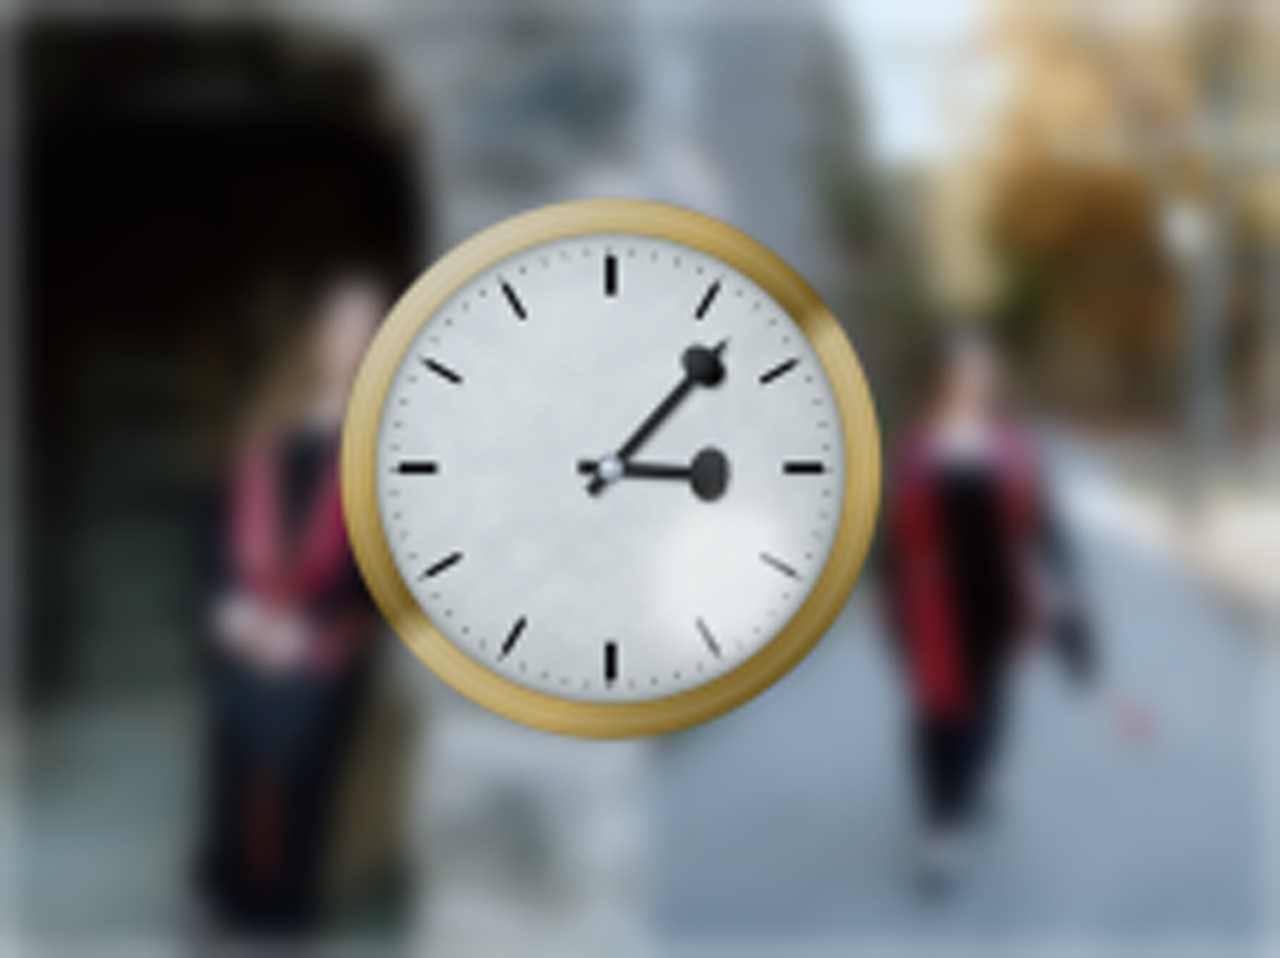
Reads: **3:07**
